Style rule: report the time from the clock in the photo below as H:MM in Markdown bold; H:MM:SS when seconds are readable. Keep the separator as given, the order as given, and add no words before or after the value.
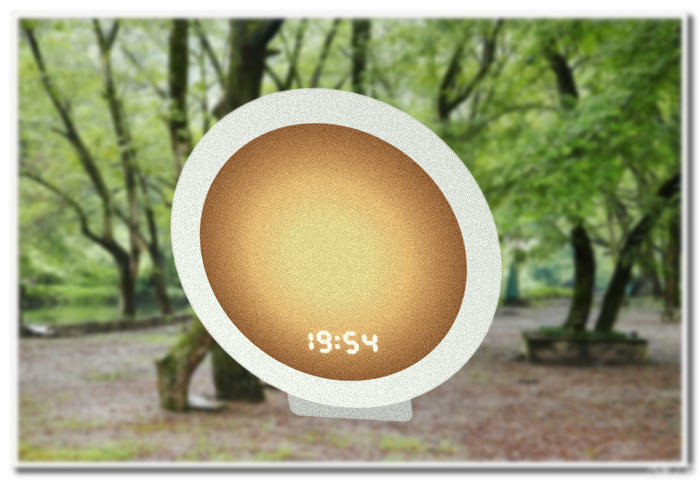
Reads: **19:54**
